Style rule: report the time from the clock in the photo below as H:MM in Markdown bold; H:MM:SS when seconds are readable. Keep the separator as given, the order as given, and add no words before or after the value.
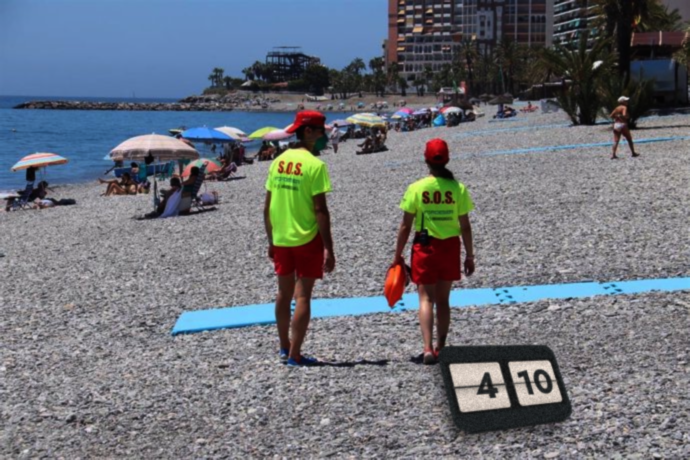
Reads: **4:10**
